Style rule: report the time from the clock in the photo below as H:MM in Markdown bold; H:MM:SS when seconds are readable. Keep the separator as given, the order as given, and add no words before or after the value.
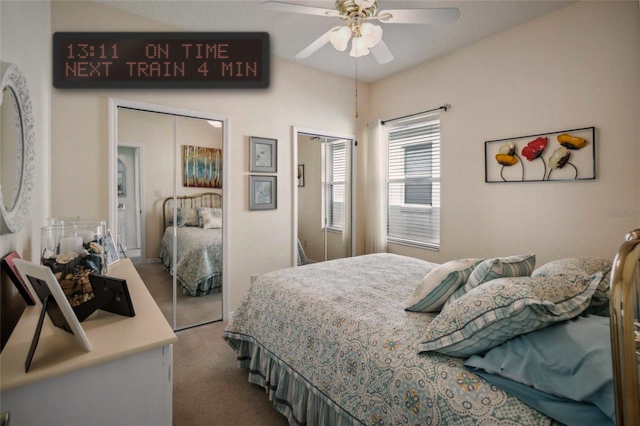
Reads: **13:11**
